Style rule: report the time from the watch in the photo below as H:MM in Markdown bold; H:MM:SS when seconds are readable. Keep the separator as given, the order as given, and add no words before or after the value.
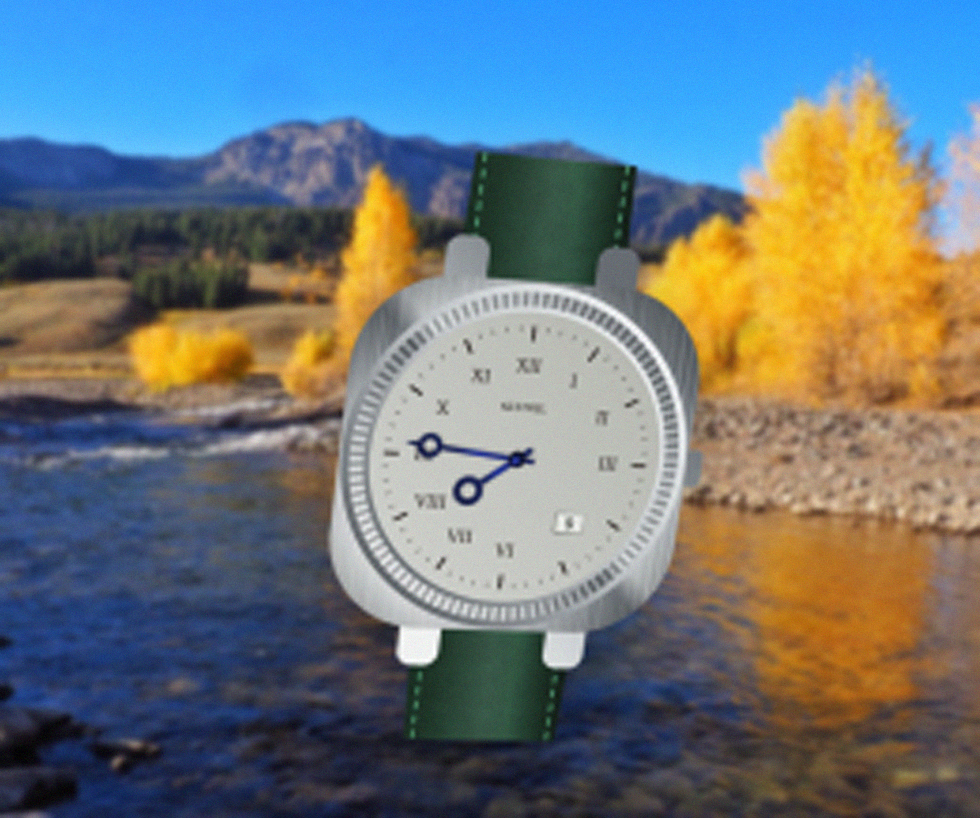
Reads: **7:46**
